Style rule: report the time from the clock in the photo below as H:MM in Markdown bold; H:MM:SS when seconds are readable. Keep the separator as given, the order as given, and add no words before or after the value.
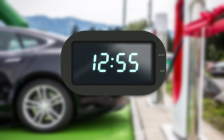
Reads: **12:55**
